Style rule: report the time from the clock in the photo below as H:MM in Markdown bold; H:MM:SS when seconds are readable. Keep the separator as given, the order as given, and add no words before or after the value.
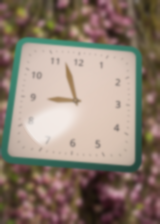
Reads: **8:57**
